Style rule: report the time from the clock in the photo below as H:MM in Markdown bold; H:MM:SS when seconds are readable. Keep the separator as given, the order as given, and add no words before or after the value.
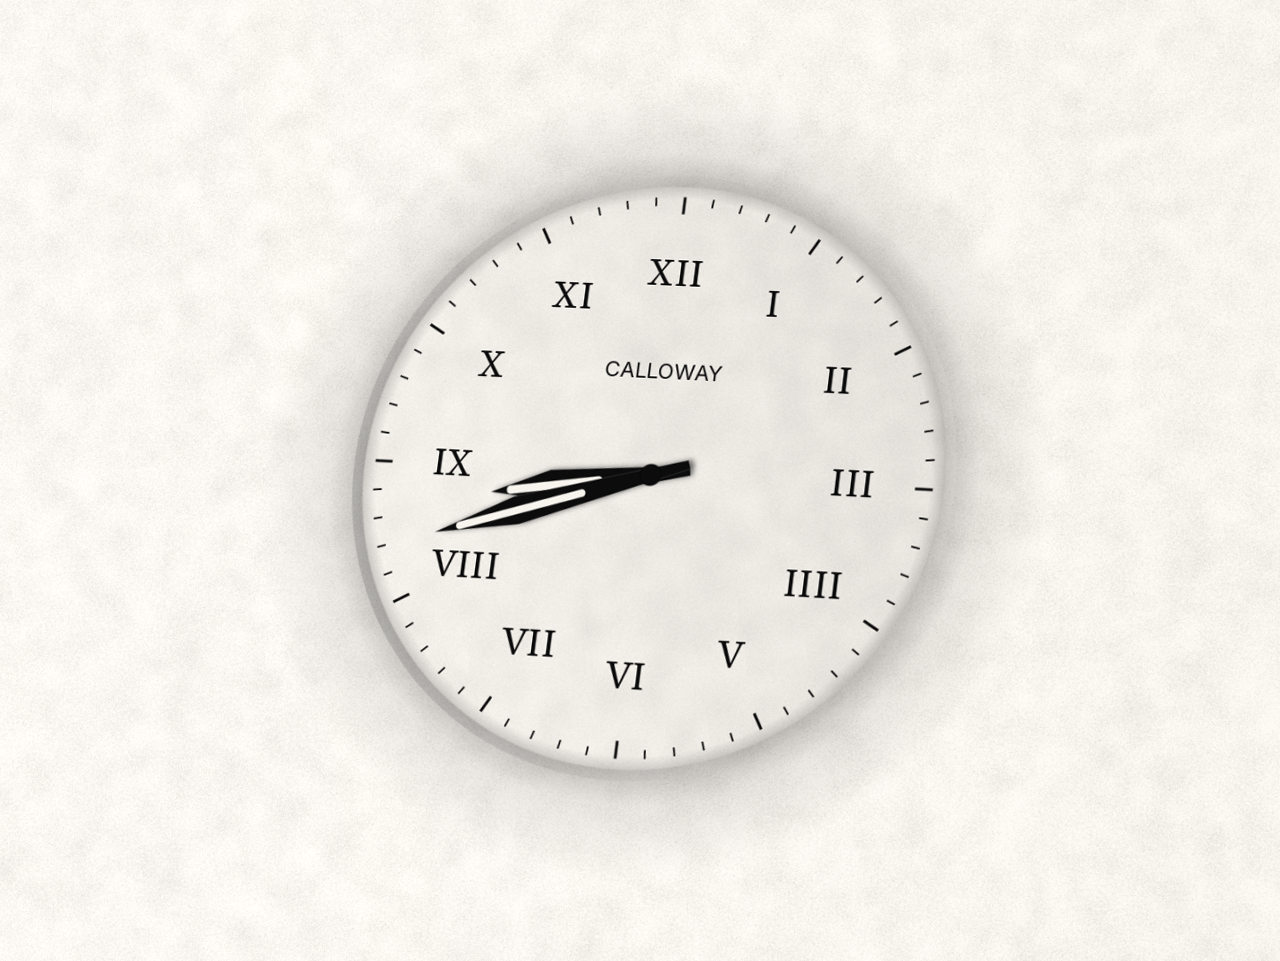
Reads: **8:42**
